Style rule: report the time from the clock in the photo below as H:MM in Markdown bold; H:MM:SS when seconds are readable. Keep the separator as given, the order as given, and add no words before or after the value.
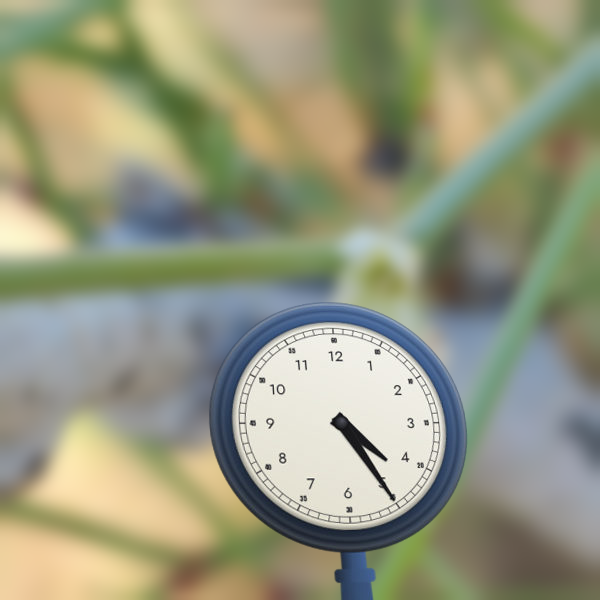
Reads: **4:25**
